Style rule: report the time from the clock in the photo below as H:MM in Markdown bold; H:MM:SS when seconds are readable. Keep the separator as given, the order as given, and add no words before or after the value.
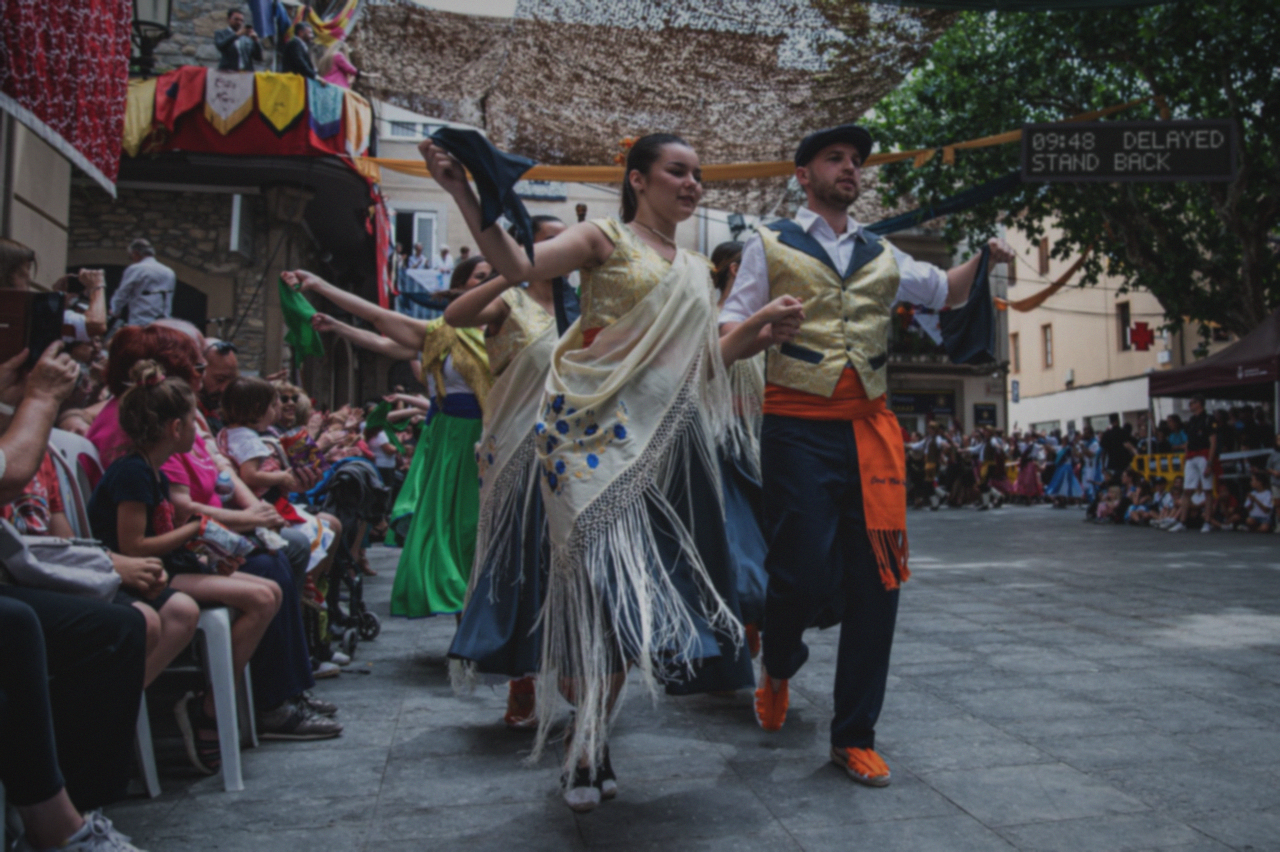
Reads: **9:48**
